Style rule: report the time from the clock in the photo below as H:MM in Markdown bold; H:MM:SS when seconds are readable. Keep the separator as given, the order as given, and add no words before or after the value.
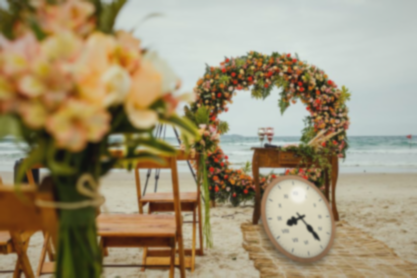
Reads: **8:24**
